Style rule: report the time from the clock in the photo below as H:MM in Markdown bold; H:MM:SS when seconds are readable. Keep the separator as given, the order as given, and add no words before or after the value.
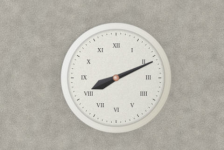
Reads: **8:11**
